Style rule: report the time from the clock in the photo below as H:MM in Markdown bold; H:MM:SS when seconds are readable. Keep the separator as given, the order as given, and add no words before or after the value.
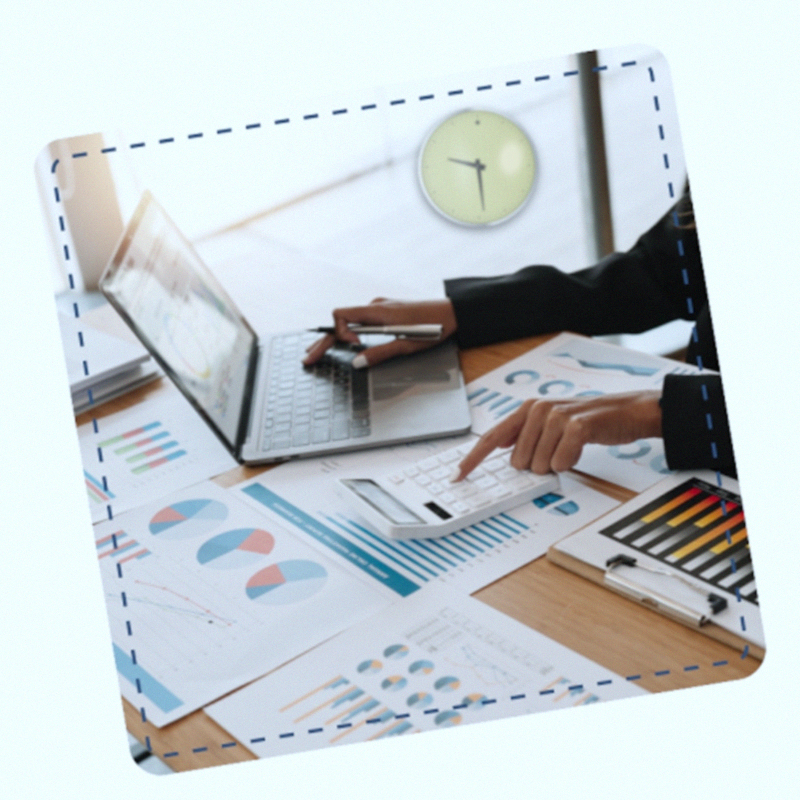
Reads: **9:29**
